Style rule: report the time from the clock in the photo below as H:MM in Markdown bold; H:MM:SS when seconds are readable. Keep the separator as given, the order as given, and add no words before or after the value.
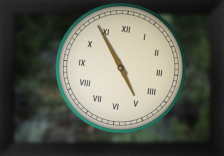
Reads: **4:54**
